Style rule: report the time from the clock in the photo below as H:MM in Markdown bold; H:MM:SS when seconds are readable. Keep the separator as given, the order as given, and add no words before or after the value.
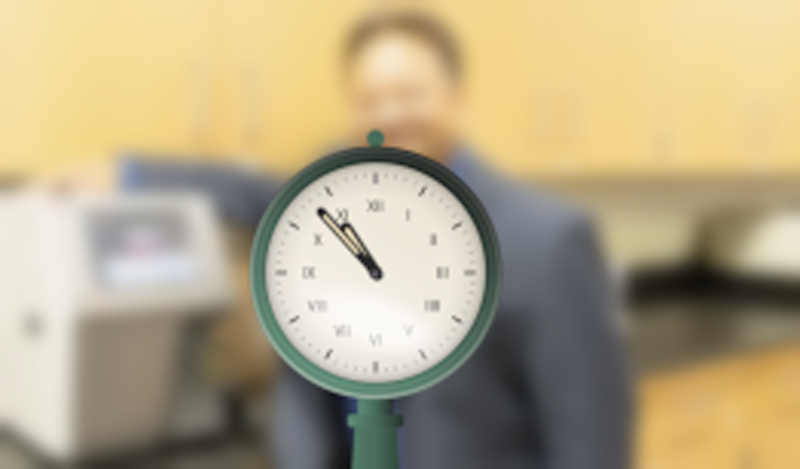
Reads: **10:53**
